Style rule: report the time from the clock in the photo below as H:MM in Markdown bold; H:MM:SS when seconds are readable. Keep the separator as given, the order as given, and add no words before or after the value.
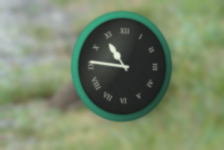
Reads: **10:46**
